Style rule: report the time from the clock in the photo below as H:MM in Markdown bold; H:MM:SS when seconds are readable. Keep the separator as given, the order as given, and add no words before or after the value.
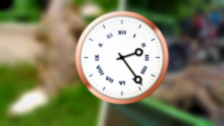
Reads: **2:24**
